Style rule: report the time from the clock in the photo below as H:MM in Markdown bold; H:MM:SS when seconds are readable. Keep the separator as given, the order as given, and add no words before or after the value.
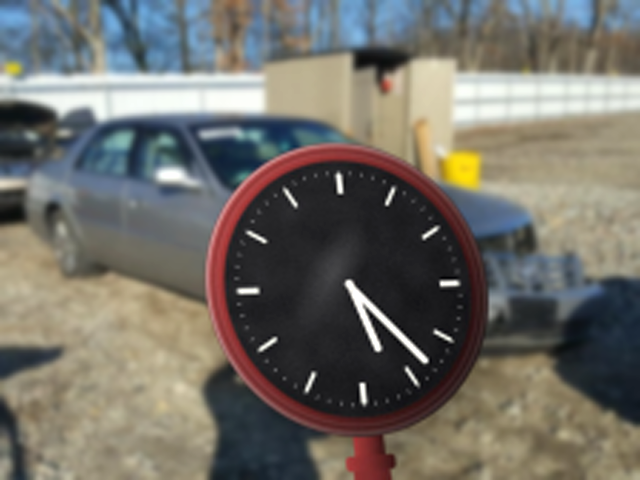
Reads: **5:23**
